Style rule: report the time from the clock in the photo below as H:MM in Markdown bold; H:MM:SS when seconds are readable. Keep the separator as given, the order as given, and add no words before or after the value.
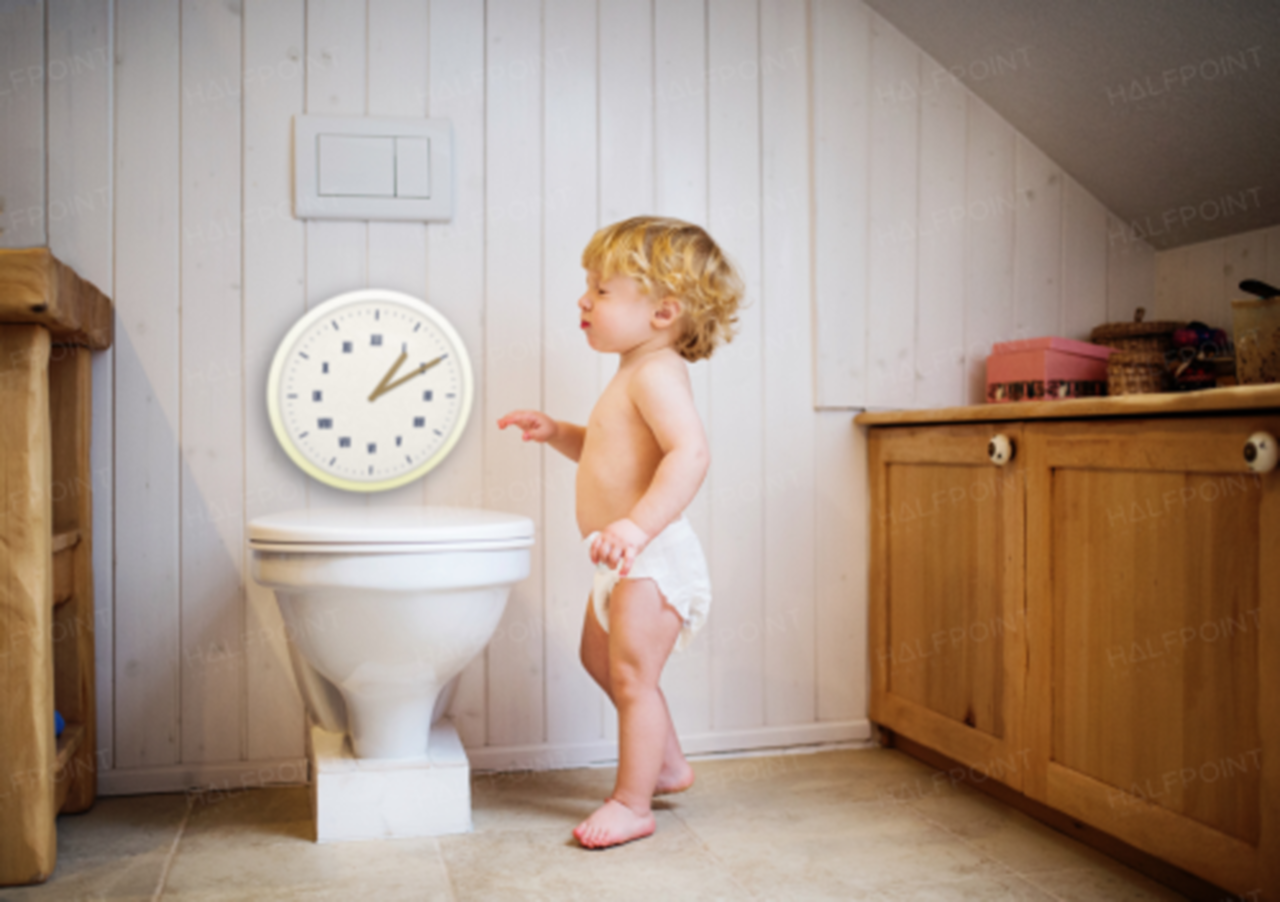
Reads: **1:10**
